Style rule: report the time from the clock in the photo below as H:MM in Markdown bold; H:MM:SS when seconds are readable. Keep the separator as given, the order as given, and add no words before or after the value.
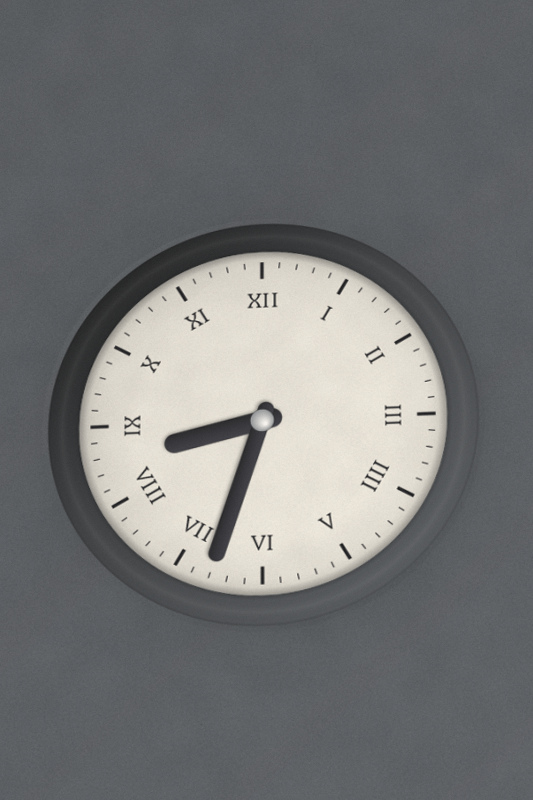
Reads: **8:33**
